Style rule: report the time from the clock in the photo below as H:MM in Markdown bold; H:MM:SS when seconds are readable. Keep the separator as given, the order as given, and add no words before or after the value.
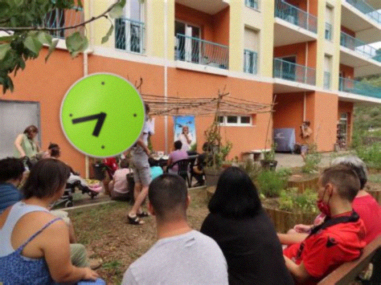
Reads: **6:43**
